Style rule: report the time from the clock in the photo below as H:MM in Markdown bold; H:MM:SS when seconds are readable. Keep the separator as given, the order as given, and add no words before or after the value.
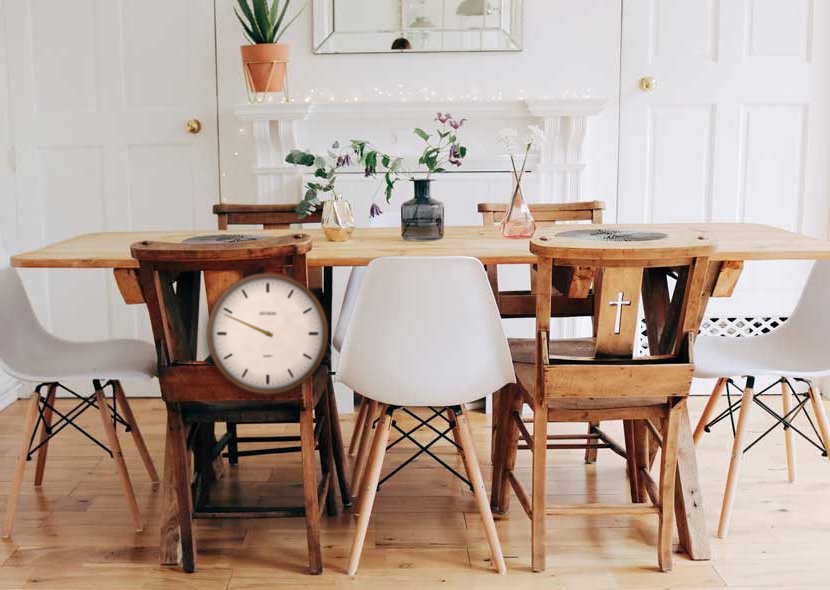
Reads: **9:49**
